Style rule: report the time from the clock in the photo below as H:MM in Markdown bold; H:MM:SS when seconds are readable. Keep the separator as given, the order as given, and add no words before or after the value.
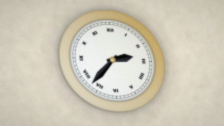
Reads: **2:37**
